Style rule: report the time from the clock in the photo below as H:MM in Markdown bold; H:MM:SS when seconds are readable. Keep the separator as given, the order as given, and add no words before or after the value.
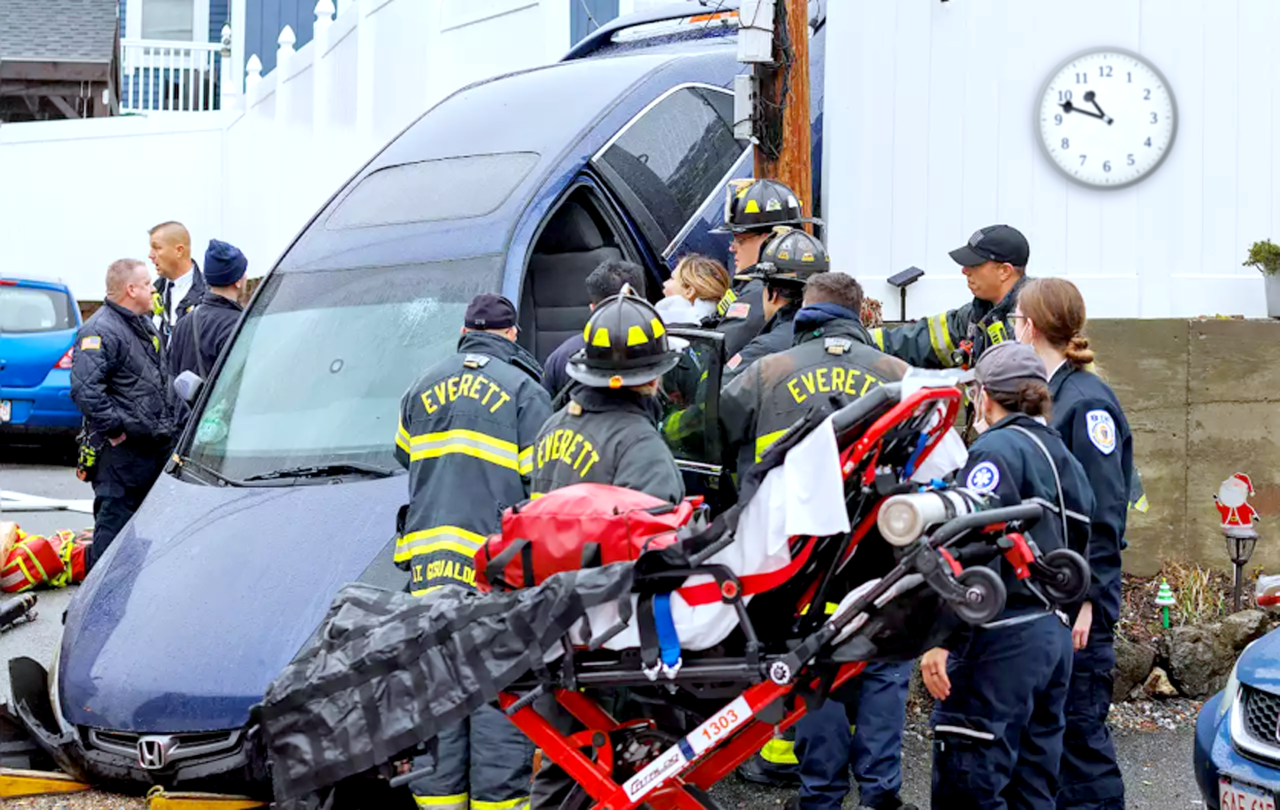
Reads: **10:48**
